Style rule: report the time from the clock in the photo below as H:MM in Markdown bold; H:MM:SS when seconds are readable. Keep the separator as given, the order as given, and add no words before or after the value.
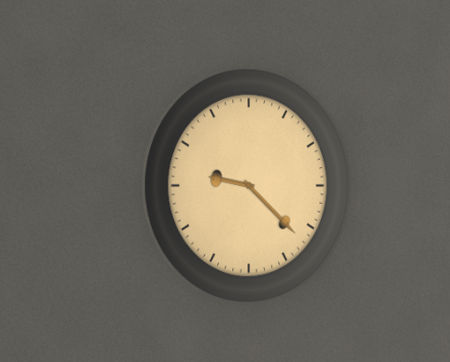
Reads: **9:22**
